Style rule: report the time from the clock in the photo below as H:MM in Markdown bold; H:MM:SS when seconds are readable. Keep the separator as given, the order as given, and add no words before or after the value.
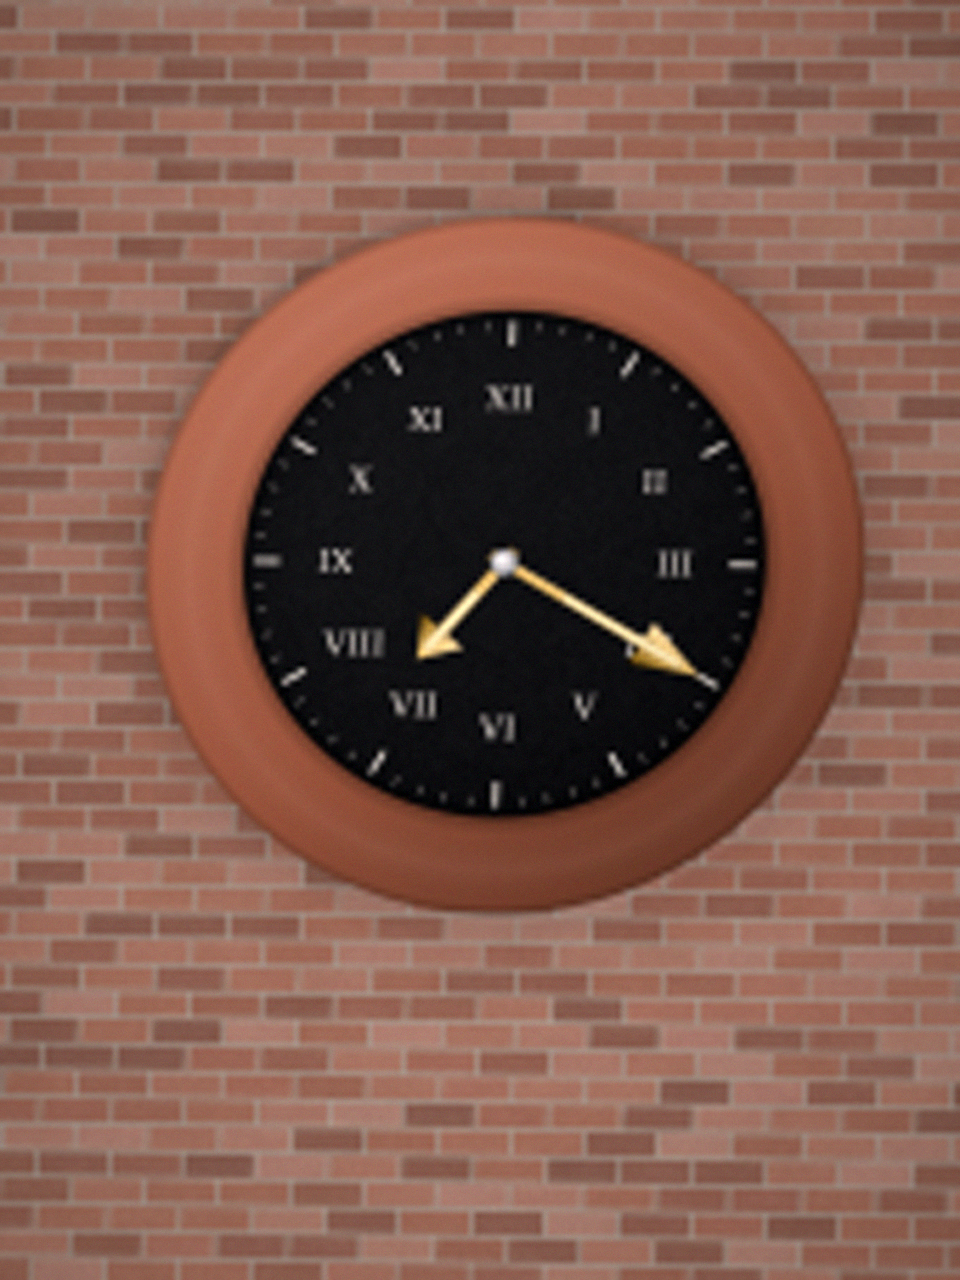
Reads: **7:20**
